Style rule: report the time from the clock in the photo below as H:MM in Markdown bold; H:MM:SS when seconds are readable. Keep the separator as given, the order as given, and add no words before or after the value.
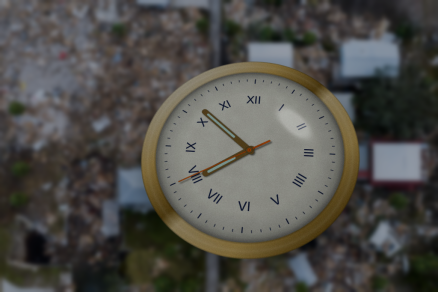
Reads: **7:51:40**
